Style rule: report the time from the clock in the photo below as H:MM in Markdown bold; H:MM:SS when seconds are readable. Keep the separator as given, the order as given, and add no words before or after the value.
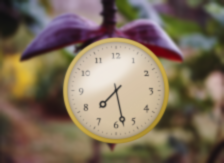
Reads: **7:28**
